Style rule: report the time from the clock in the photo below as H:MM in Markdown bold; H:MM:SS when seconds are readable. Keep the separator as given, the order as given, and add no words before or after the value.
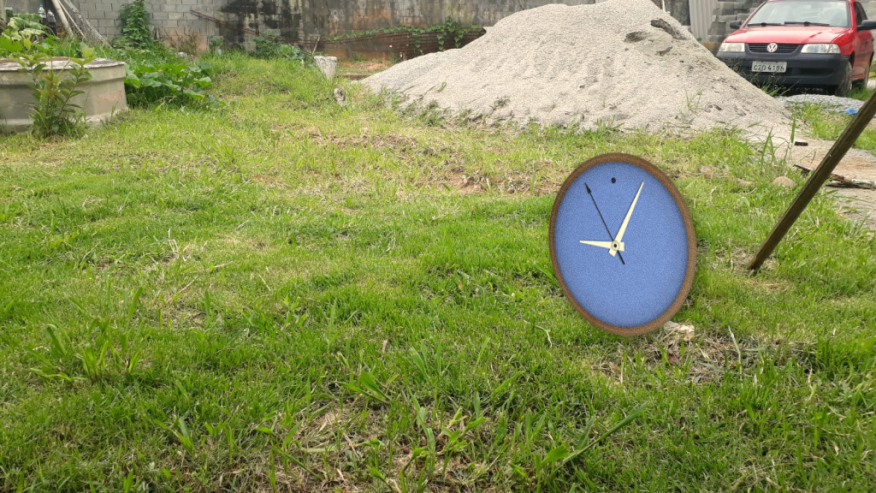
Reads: **9:04:55**
